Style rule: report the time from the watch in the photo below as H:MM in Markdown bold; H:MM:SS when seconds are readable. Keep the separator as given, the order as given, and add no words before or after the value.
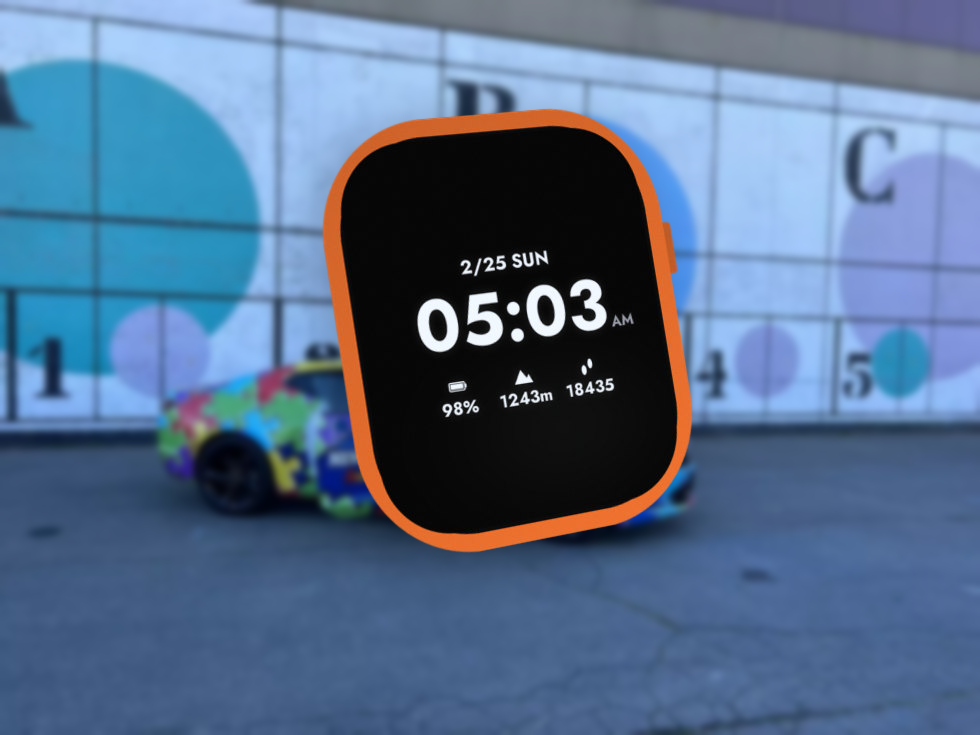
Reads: **5:03**
